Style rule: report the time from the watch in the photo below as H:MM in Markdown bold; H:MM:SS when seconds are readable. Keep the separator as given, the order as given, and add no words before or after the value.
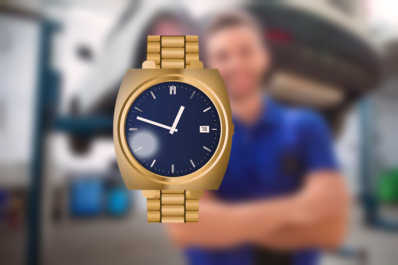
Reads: **12:48**
